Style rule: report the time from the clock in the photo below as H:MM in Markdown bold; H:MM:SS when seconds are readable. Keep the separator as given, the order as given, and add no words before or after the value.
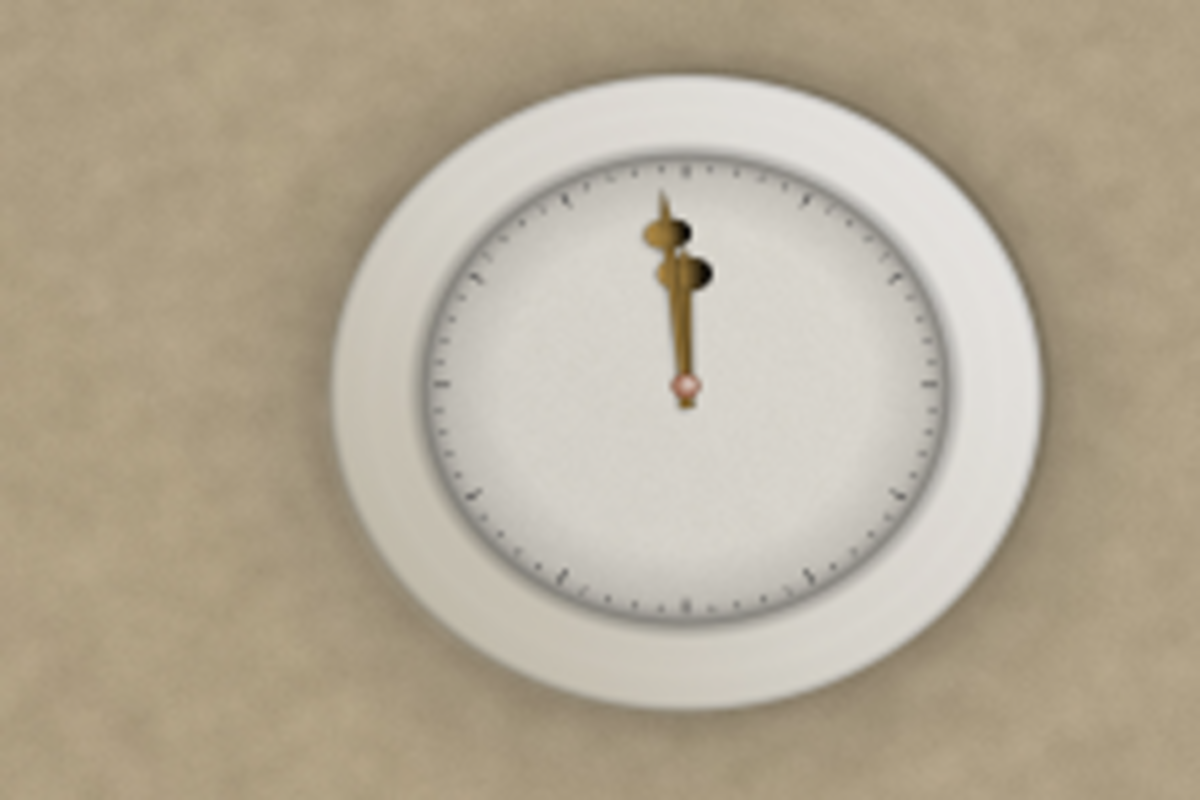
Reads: **11:59**
